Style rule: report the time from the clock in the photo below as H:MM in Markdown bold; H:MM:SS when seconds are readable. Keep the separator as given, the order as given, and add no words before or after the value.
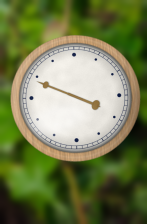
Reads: **3:49**
